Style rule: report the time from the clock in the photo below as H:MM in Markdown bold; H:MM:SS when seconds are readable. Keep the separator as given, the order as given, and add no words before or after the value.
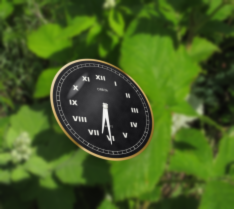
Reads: **6:30**
